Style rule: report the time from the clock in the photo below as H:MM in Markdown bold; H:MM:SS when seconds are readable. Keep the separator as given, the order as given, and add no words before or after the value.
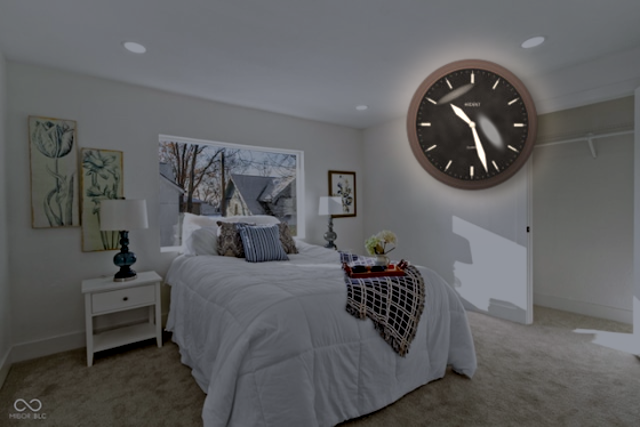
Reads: **10:27**
